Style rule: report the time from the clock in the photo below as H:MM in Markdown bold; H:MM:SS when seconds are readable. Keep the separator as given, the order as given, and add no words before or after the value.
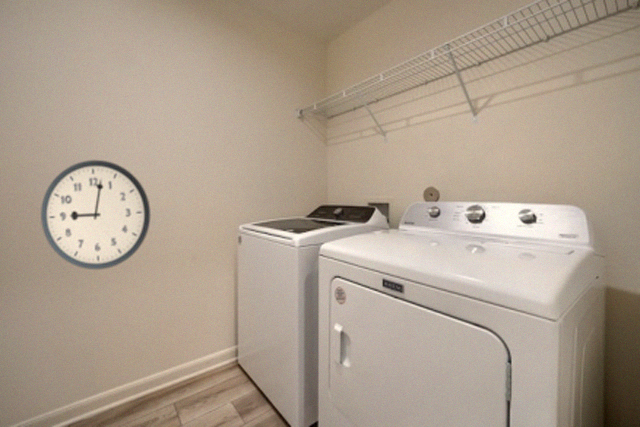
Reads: **9:02**
